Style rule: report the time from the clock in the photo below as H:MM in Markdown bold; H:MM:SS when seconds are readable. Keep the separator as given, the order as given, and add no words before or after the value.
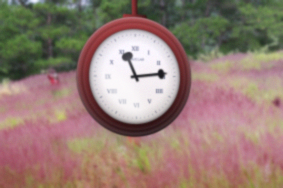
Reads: **11:14**
